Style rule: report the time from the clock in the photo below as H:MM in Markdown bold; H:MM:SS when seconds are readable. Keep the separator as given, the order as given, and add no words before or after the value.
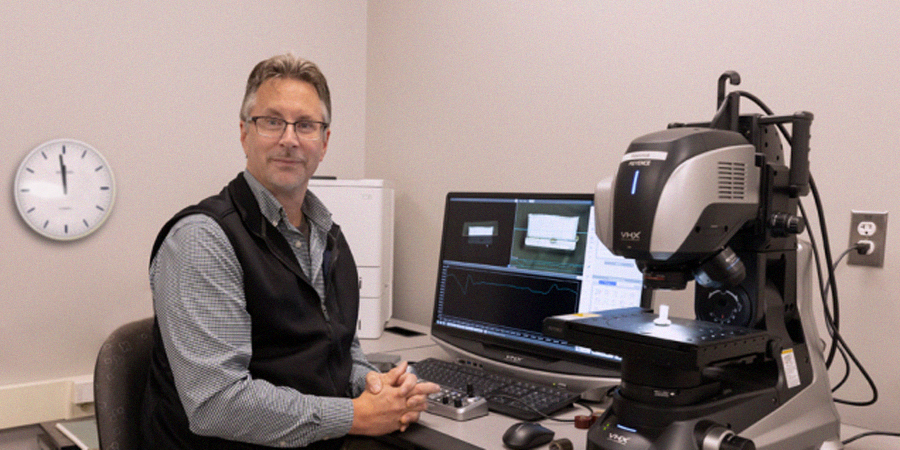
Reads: **11:59**
